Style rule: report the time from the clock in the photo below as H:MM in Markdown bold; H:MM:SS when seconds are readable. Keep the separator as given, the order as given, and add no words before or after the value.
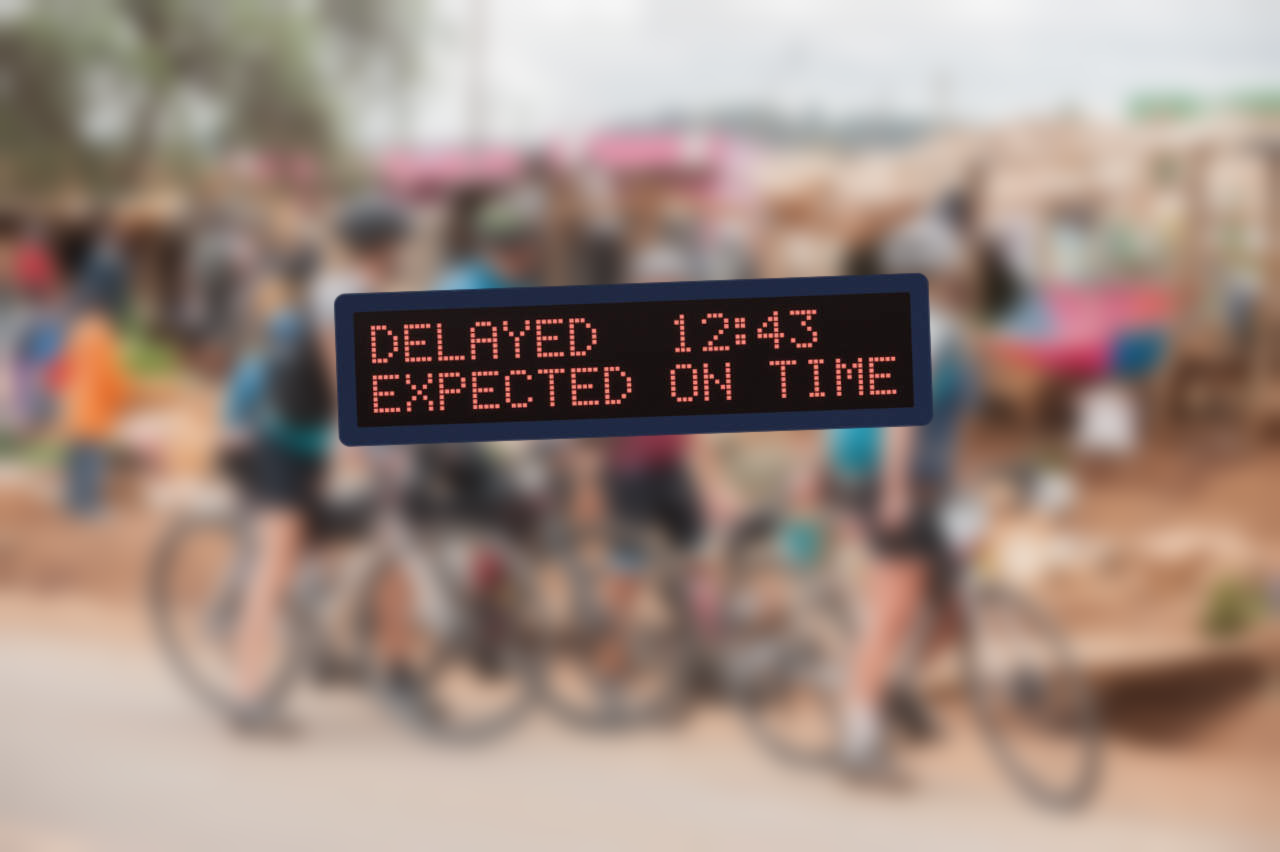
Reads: **12:43**
